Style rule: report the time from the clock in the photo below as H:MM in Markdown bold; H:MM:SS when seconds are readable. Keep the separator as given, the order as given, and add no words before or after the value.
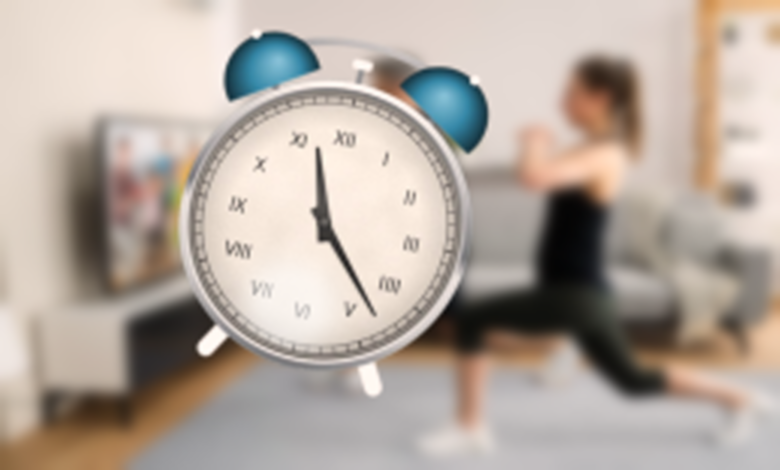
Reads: **11:23**
